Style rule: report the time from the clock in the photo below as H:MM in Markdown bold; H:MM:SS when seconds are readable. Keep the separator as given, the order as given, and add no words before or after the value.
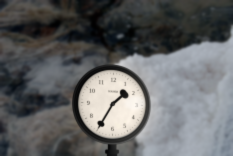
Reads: **1:35**
